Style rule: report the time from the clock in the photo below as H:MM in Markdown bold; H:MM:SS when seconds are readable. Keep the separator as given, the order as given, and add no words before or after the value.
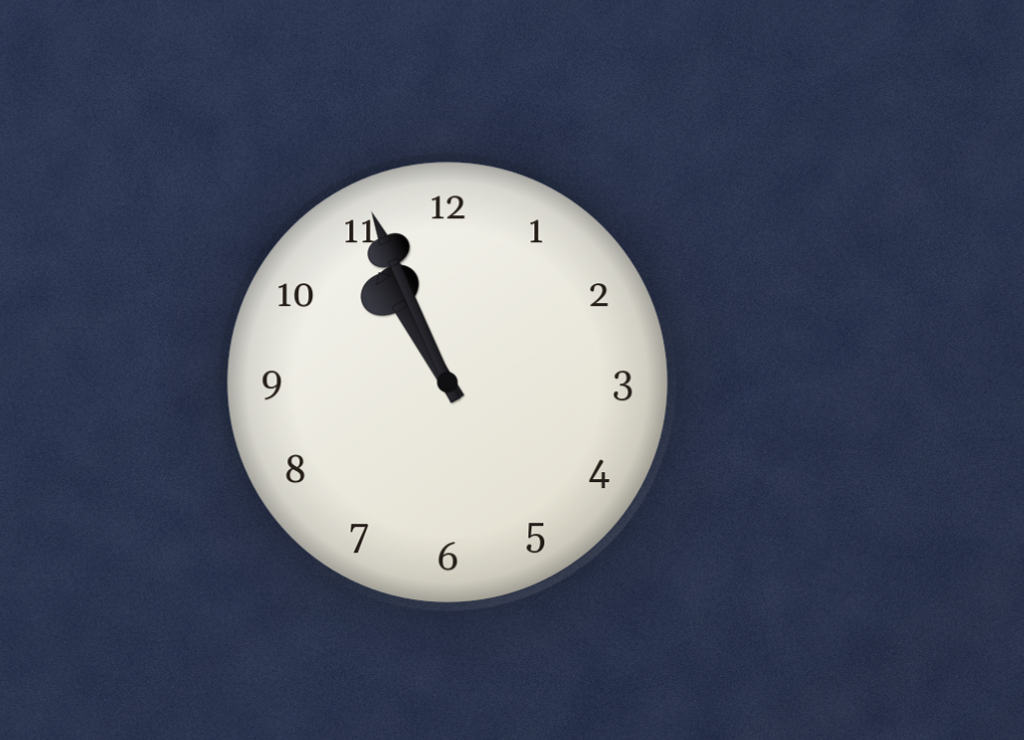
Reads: **10:56**
